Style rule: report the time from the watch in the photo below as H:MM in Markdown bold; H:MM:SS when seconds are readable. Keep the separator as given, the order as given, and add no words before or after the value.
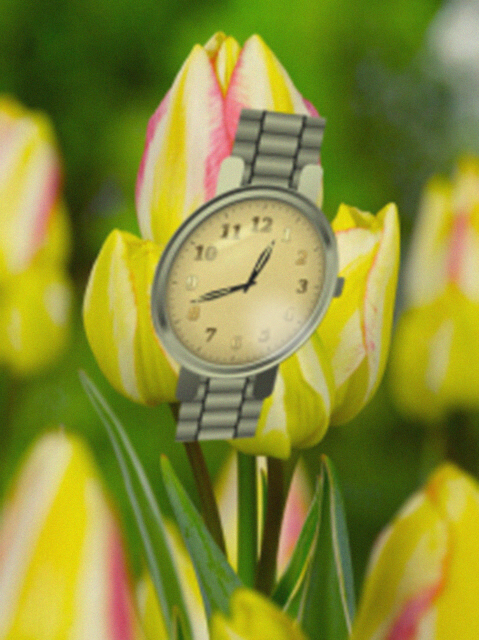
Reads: **12:42**
